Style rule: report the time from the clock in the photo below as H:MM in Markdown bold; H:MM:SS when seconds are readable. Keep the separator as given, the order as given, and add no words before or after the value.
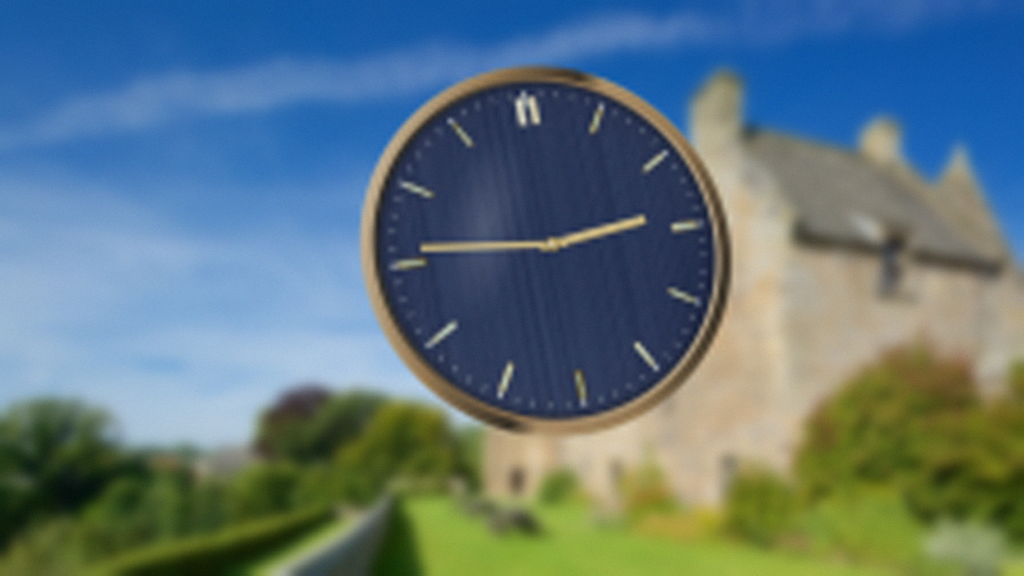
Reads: **2:46**
